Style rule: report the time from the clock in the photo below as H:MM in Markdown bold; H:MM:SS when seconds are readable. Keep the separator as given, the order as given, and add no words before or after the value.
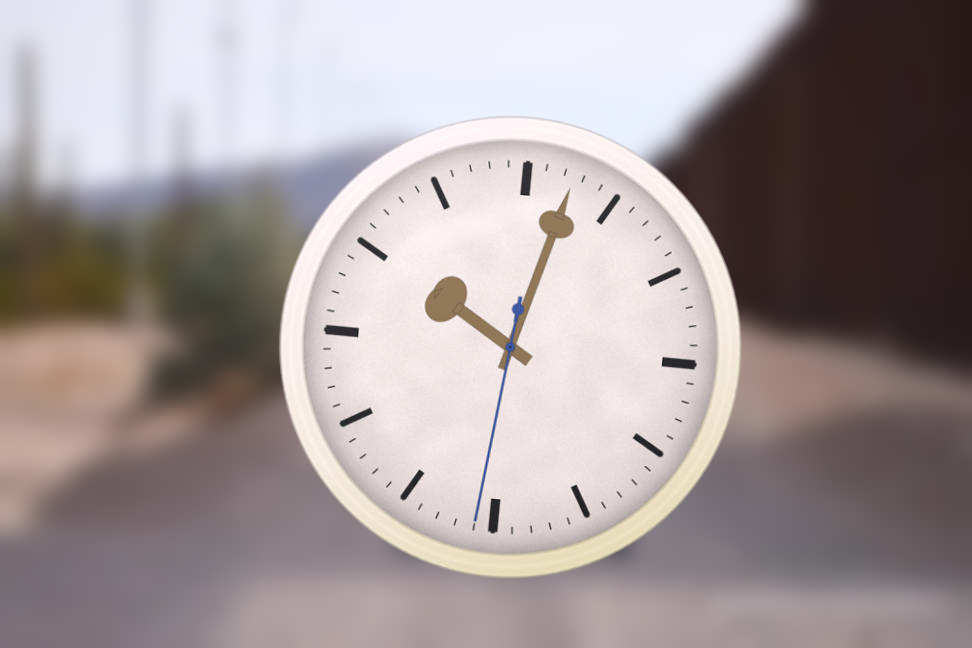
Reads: **10:02:31**
